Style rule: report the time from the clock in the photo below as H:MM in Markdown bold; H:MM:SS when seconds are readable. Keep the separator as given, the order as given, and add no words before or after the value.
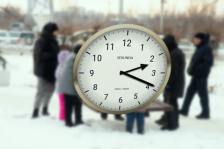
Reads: **2:19**
